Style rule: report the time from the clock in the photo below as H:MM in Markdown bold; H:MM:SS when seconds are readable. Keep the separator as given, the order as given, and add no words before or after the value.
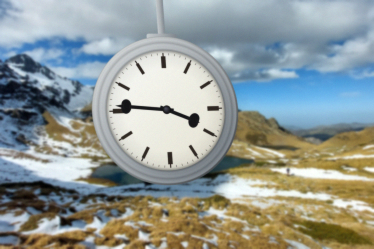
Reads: **3:46**
